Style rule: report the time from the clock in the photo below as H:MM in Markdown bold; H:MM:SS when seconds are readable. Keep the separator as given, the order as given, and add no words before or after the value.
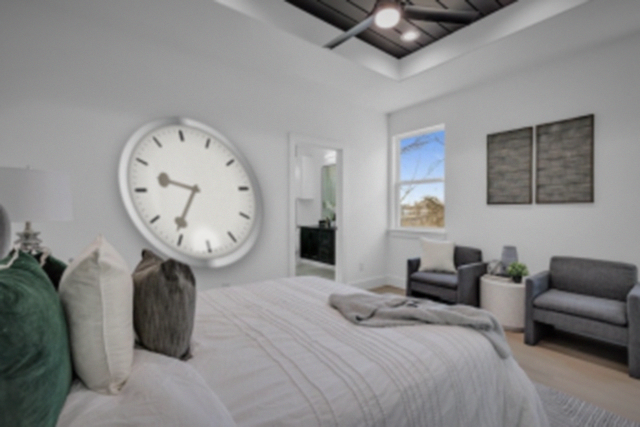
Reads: **9:36**
